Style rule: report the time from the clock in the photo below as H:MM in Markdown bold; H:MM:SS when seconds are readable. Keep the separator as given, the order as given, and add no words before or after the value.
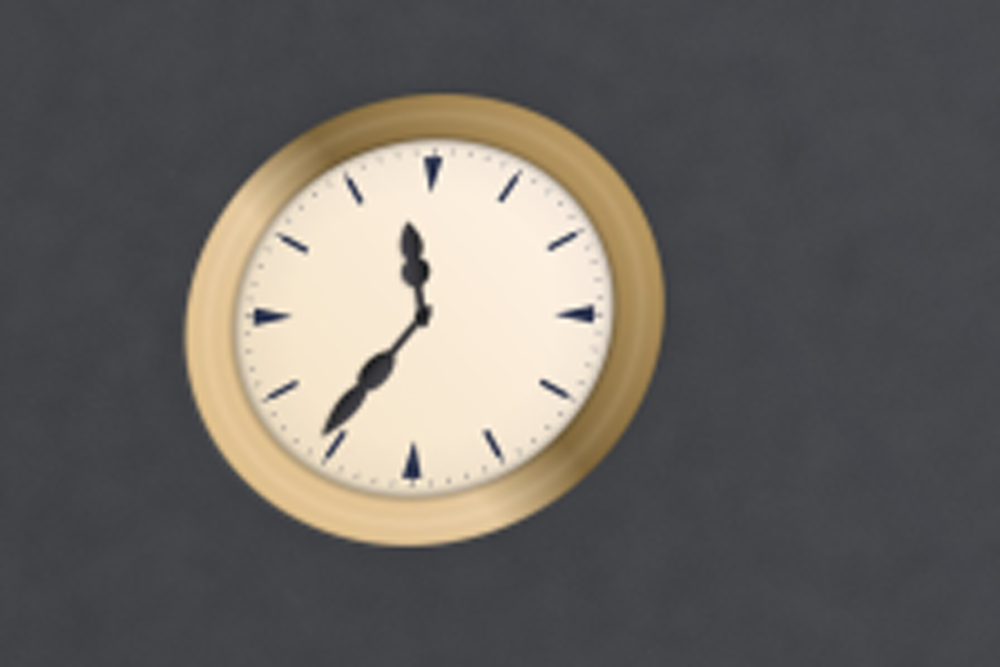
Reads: **11:36**
